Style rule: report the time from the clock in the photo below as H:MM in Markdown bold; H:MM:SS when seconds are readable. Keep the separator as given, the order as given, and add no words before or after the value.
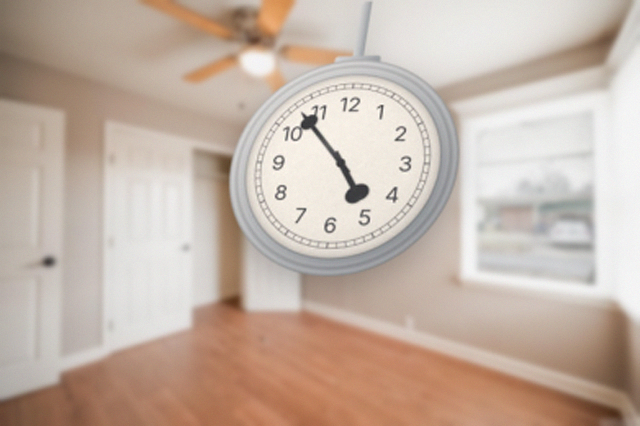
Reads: **4:53**
